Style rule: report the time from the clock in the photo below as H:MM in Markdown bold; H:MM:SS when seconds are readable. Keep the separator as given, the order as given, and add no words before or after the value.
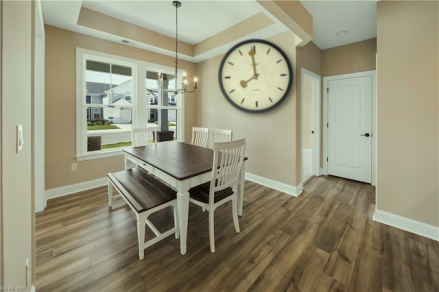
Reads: **7:59**
